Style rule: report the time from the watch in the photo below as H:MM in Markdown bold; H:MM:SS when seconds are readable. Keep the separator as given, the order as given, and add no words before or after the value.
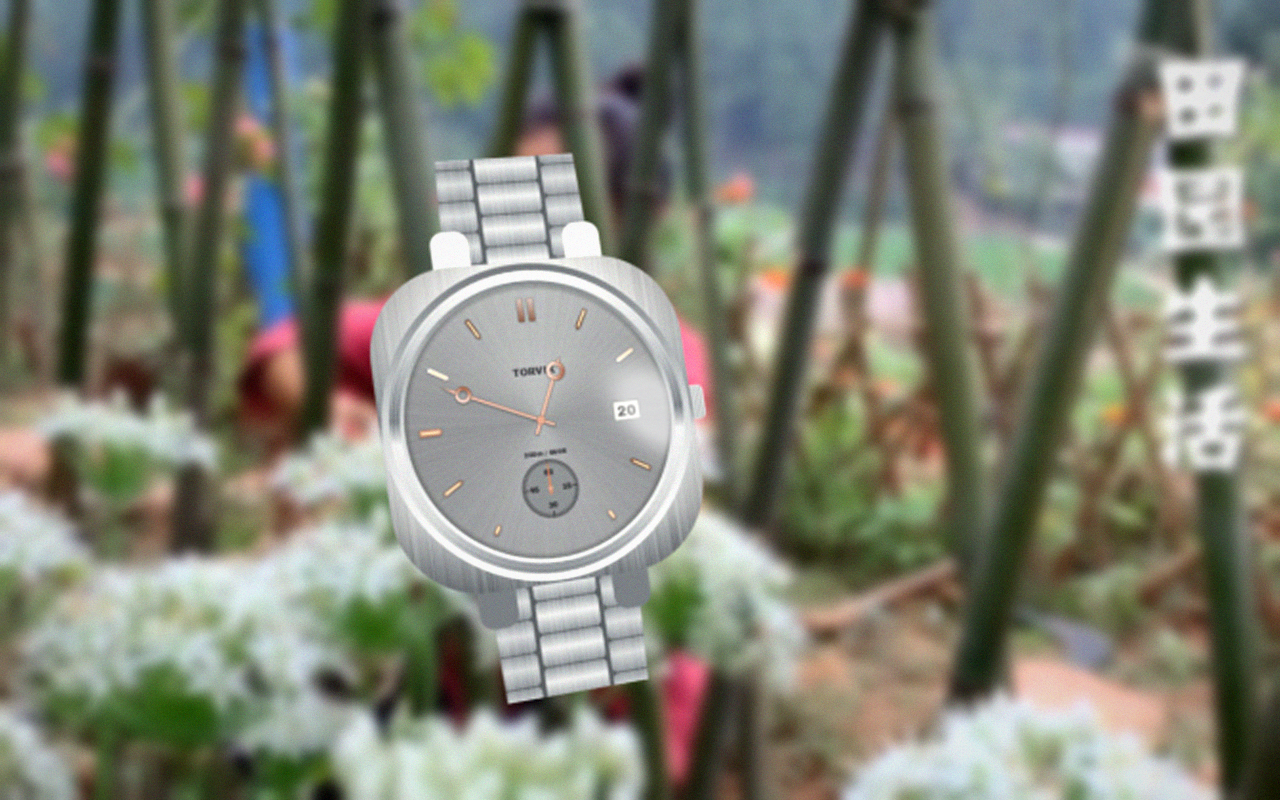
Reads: **12:49**
